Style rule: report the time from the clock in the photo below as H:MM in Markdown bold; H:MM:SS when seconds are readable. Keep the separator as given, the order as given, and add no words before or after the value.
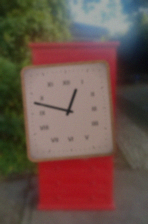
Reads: **12:48**
